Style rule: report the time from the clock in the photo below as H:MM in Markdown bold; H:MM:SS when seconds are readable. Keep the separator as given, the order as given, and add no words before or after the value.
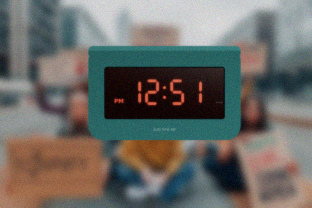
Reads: **12:51**
